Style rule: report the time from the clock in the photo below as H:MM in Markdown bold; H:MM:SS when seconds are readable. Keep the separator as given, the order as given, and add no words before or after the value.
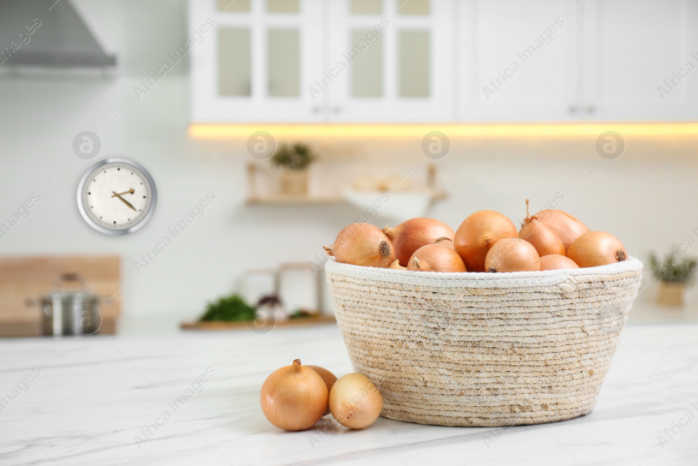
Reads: **2:21**
